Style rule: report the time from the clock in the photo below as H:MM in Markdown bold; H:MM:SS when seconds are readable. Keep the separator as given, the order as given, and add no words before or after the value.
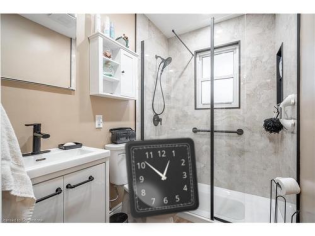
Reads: **12:52**
